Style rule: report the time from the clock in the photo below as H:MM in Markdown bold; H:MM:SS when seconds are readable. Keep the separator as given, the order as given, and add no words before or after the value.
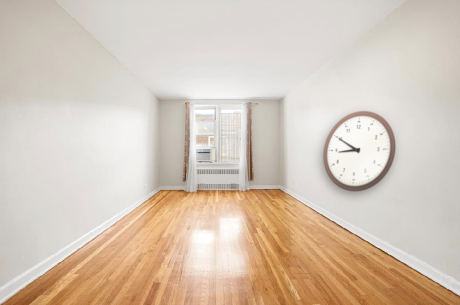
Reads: **8:50**
